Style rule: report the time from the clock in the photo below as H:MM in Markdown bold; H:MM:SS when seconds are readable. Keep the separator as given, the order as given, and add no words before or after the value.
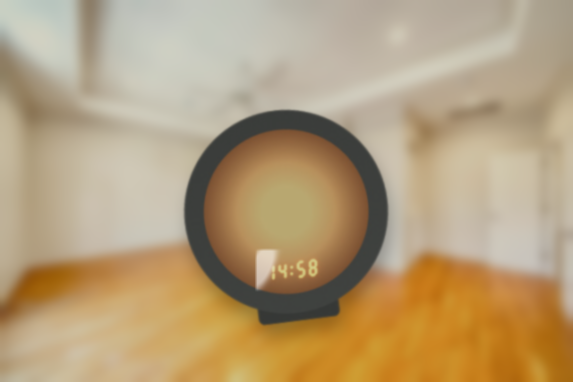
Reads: **14:58**
